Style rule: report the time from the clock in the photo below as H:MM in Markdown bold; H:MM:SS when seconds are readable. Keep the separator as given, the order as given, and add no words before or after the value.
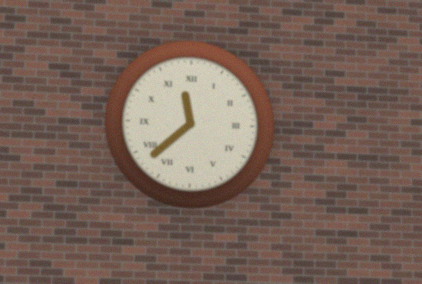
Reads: **11:38**
